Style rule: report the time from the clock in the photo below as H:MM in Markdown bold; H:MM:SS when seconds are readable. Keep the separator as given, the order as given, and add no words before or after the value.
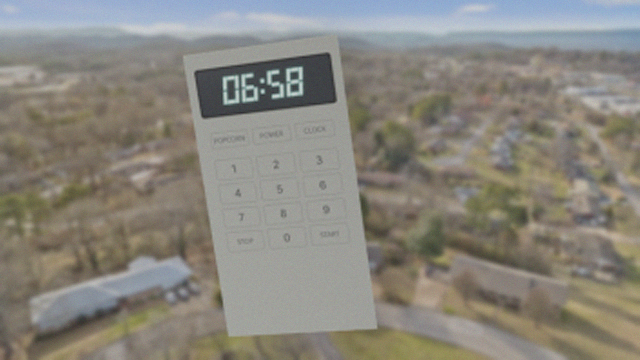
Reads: **6:58**
